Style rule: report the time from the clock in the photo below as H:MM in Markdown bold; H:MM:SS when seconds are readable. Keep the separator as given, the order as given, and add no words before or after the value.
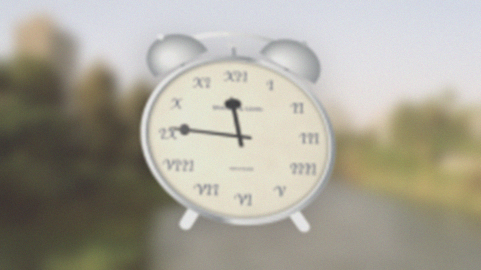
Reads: **11:46**
